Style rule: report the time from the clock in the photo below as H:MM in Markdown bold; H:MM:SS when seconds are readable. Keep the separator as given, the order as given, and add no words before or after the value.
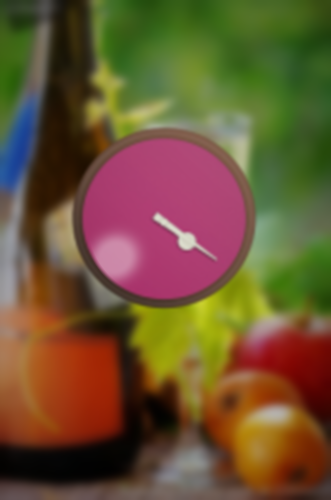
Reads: **4:21**
